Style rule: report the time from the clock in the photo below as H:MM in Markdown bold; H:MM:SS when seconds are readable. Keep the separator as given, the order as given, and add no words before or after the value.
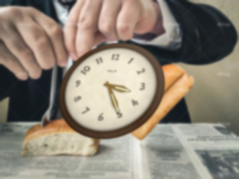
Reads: **3:25**
